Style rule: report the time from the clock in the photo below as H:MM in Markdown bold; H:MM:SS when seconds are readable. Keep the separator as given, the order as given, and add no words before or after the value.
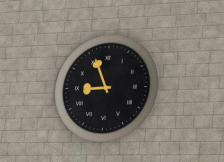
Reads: **8:56**
